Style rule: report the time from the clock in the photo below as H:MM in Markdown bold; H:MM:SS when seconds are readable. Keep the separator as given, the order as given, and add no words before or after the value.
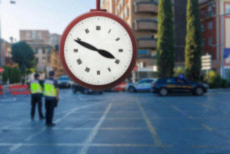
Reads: **3:49**
